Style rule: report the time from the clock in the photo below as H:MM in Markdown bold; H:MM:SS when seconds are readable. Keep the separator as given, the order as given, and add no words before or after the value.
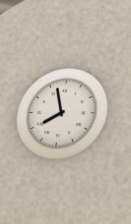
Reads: **7:57**
